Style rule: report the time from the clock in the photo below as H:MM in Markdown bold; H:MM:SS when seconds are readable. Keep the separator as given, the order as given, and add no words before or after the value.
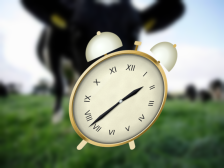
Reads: **1:37**
